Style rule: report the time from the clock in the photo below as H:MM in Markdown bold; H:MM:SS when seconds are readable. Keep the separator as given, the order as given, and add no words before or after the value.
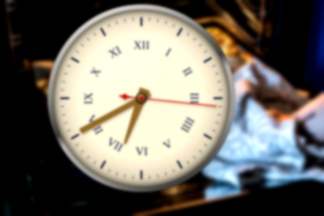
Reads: **6:40:16**
